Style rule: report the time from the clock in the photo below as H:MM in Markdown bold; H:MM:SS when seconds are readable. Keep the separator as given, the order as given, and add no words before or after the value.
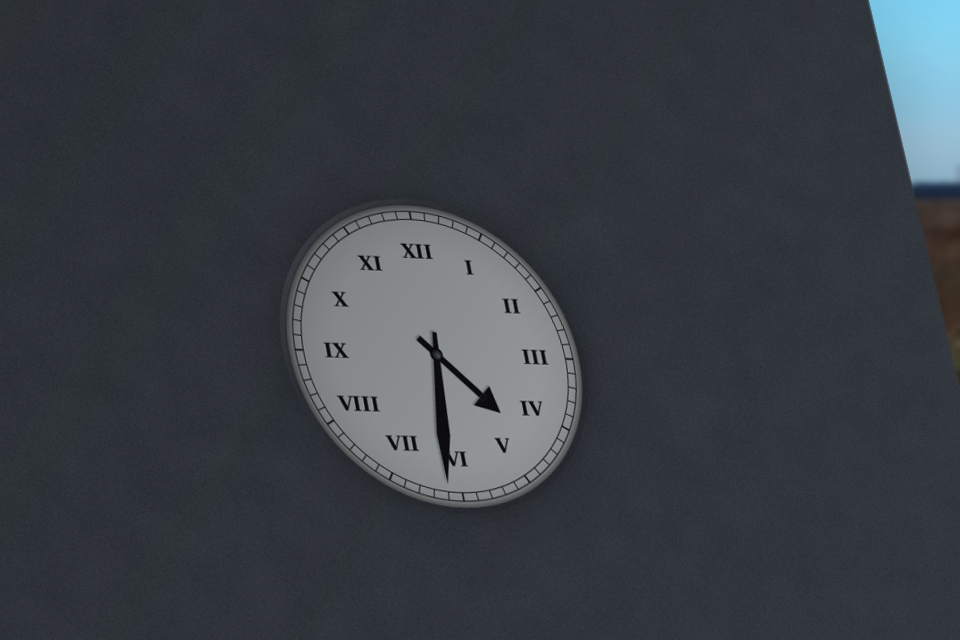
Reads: **4:31**
